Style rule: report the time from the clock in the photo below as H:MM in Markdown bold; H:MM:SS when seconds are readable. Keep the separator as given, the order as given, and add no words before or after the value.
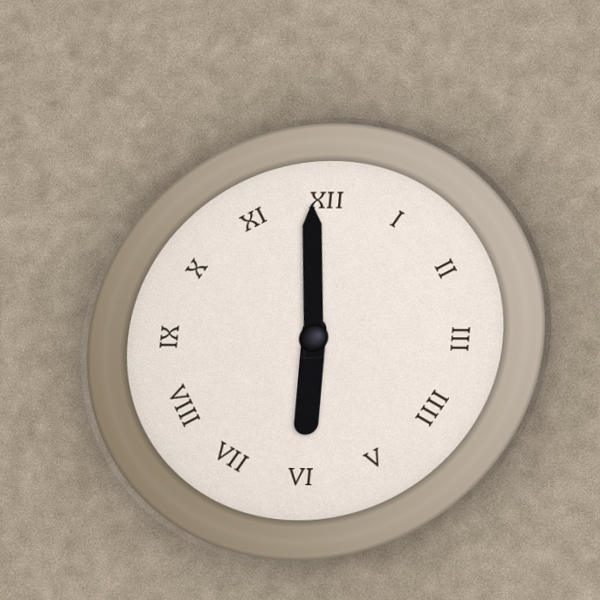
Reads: **5:59**
